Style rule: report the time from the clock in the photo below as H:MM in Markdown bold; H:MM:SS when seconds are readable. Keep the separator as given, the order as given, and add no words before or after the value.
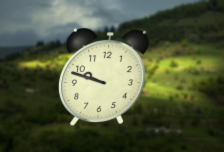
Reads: **9:48**
